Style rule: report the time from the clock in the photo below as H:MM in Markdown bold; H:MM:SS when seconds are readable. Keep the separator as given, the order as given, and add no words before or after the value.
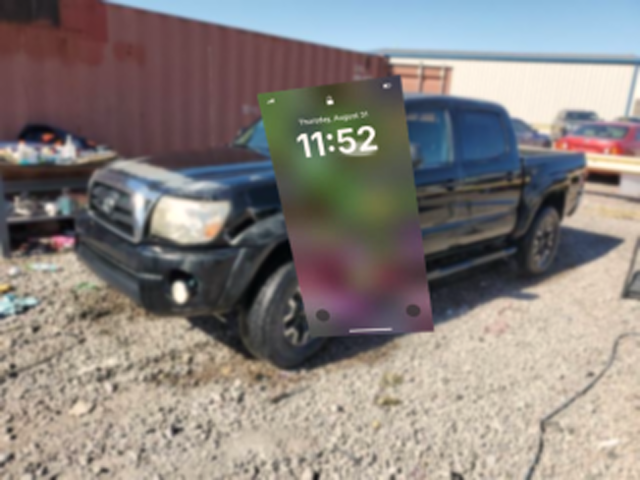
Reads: **11:52**
